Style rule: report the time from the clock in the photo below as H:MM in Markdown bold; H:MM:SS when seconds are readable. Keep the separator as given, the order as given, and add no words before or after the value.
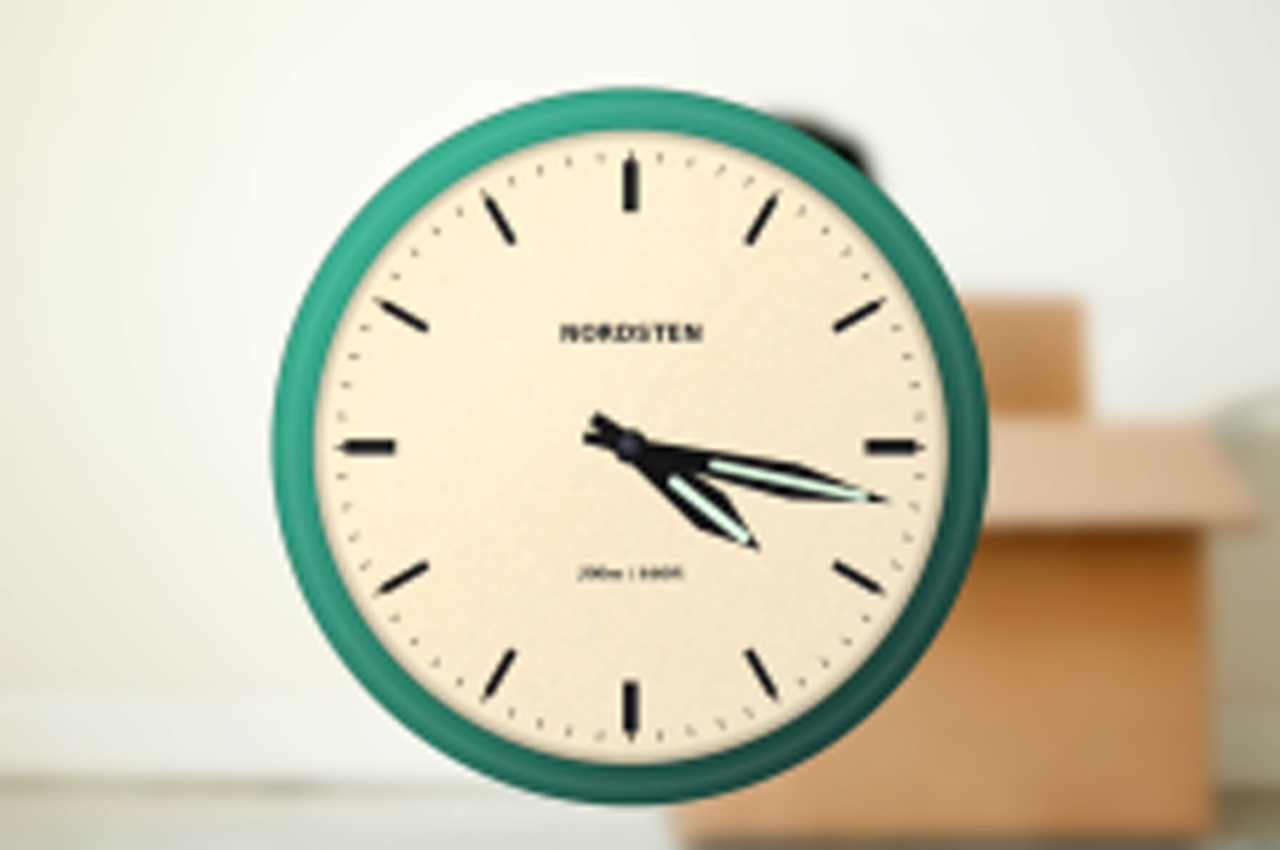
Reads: **4:17**
